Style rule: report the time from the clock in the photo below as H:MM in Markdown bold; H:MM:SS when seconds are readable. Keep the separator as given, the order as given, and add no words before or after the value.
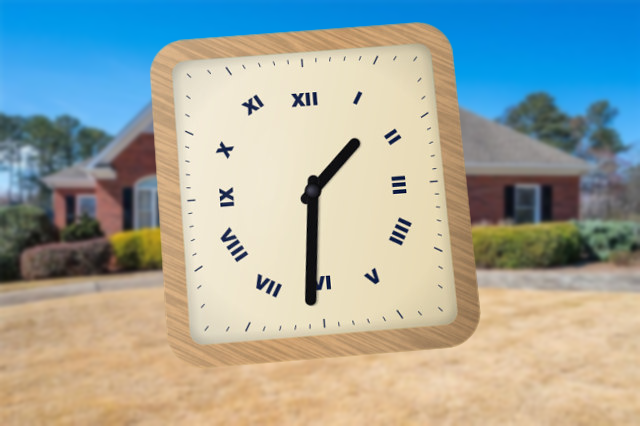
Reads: **1:31**
